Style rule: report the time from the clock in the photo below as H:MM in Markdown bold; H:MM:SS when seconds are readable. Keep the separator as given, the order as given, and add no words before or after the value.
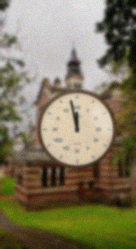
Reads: **11:58**
